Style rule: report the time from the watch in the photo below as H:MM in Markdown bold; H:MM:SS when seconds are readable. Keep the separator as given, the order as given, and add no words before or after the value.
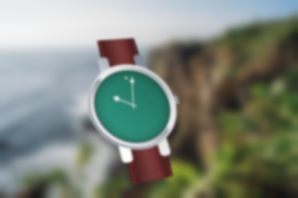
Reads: **10:02**
